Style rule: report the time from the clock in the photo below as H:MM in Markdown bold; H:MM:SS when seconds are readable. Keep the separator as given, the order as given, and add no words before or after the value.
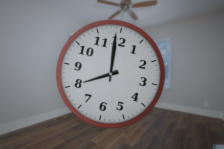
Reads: **7:59**
